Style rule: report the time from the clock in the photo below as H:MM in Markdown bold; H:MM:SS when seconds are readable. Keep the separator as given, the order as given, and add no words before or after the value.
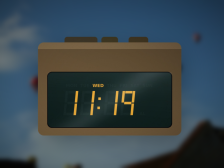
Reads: **11:19**
